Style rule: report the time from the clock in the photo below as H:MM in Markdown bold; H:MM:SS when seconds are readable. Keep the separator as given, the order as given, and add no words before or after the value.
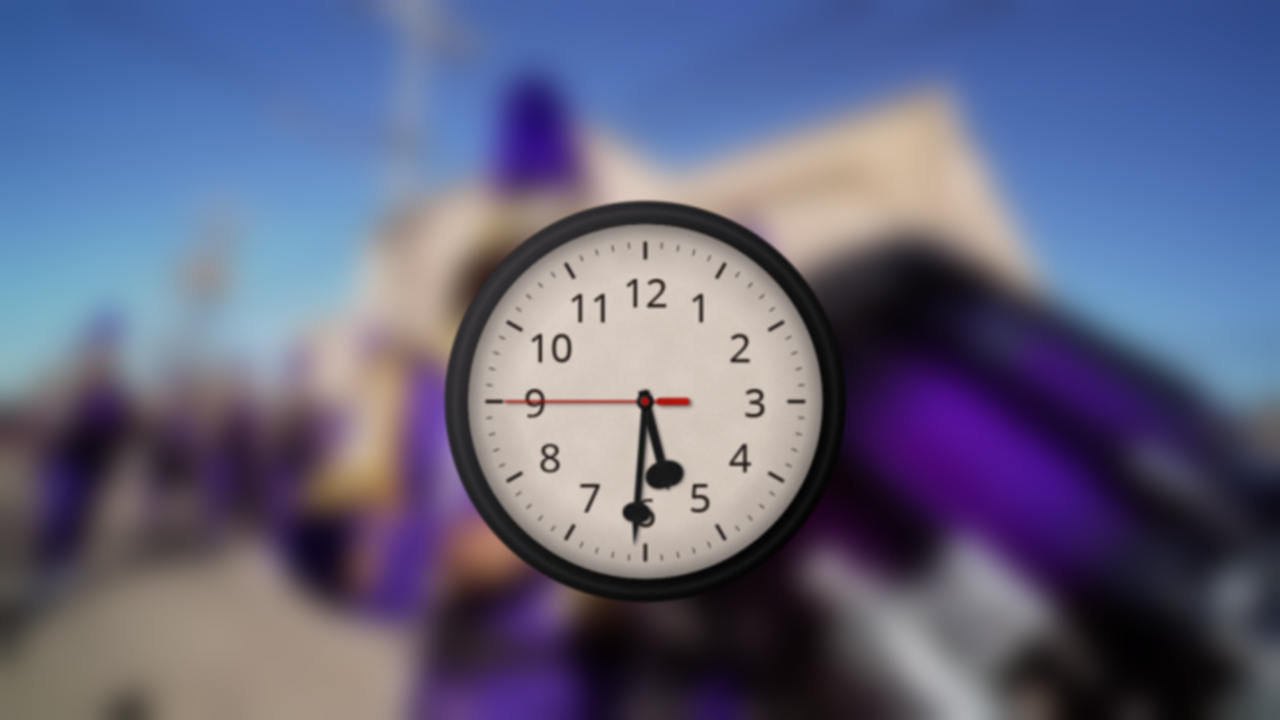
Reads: **5:30:45**
